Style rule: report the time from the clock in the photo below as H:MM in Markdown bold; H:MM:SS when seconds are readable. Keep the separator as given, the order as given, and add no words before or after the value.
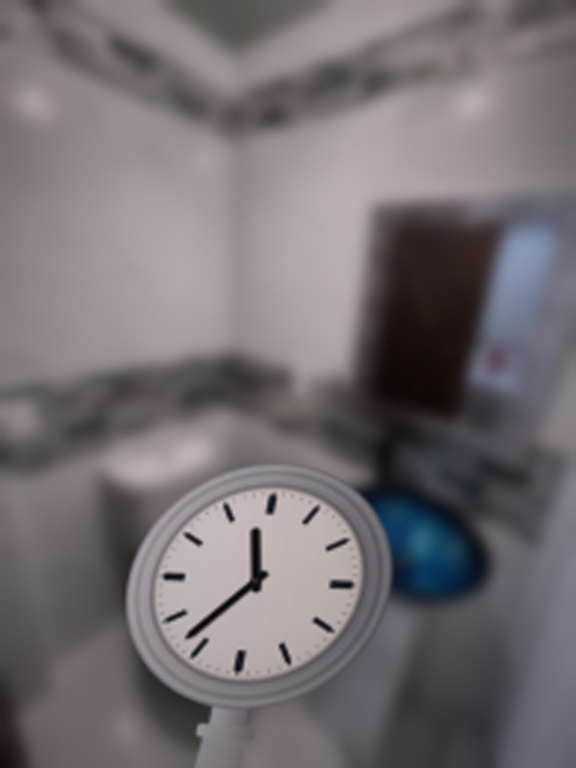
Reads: **11:37**
